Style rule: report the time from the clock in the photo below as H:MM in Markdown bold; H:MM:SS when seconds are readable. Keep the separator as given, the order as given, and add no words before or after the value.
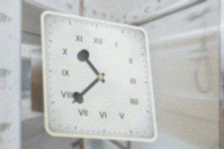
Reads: **10:38**
